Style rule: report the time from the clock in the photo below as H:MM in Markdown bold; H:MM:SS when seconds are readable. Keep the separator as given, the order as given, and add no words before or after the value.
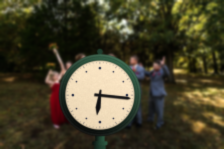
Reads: **6:16**
